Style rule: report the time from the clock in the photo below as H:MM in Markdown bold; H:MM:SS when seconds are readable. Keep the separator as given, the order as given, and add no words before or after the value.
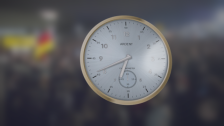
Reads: **6:41**
